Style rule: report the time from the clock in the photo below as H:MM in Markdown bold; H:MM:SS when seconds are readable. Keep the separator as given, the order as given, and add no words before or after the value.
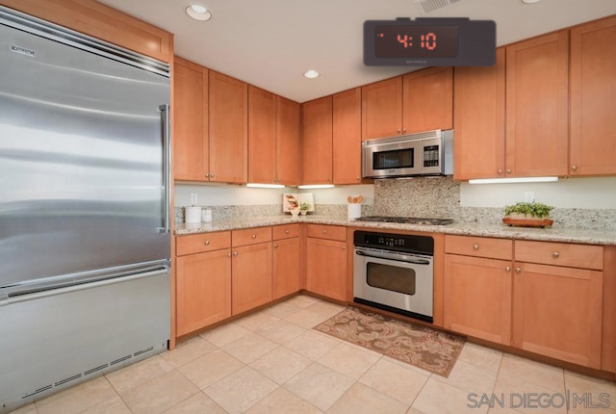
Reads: **4:10**
